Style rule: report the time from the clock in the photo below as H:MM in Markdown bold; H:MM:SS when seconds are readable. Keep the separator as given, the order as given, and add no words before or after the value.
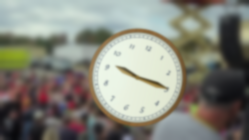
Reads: **9:15**
